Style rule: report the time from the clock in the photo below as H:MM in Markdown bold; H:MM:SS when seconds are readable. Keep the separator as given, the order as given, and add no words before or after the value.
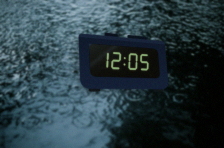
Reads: **12:05**
